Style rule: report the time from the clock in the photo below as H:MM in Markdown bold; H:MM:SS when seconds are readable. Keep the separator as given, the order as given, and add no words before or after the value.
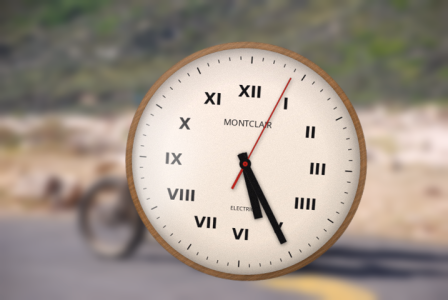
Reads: **5:25:04**
